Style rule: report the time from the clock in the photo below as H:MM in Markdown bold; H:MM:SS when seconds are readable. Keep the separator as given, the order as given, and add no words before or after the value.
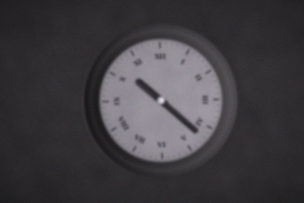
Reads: **10:22**
